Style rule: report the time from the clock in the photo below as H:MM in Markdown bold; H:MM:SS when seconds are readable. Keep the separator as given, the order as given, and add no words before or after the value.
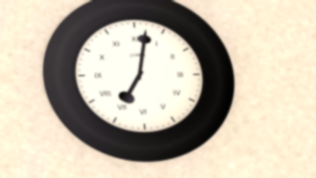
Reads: **7:02**
